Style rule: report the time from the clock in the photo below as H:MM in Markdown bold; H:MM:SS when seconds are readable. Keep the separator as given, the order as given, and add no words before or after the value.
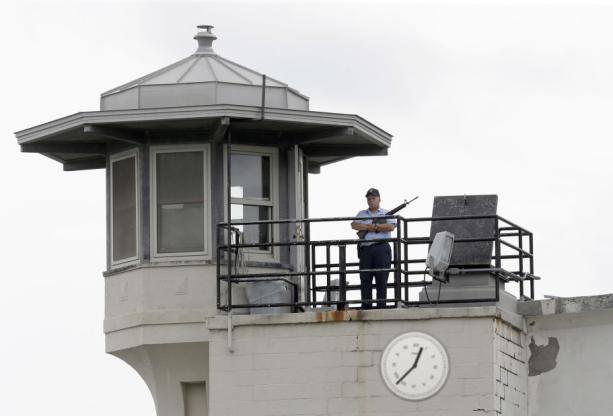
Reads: **12:37**
